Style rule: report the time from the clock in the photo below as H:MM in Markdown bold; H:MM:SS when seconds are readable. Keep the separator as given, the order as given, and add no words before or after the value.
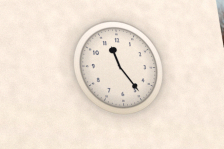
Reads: **11:24**
